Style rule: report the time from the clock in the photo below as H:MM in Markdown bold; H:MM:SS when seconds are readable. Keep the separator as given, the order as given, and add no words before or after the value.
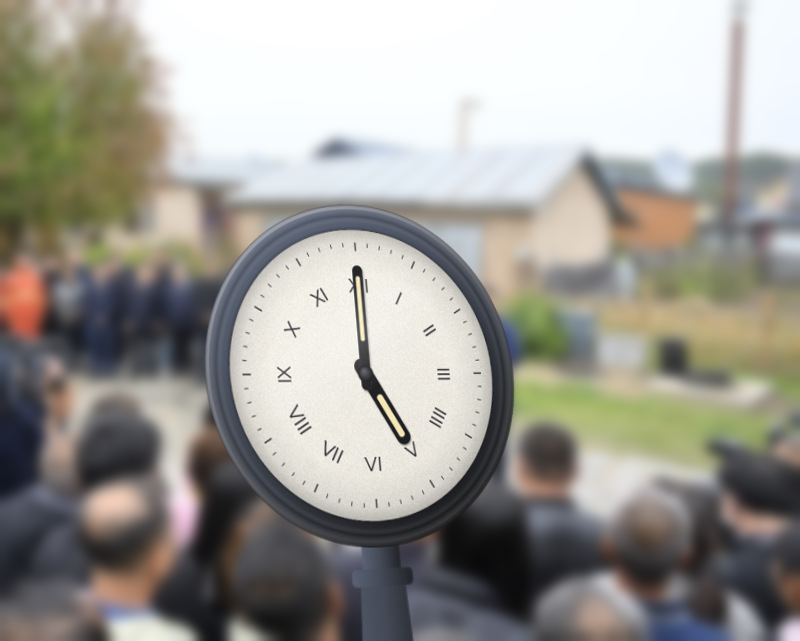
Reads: **5:00**
